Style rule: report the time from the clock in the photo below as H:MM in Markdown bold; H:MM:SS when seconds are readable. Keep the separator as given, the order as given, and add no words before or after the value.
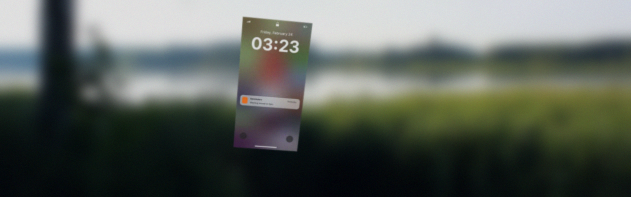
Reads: **3:23**
